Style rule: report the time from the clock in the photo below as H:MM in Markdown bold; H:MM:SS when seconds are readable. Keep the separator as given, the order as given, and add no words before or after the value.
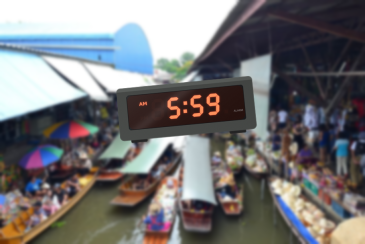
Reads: **5:59**
